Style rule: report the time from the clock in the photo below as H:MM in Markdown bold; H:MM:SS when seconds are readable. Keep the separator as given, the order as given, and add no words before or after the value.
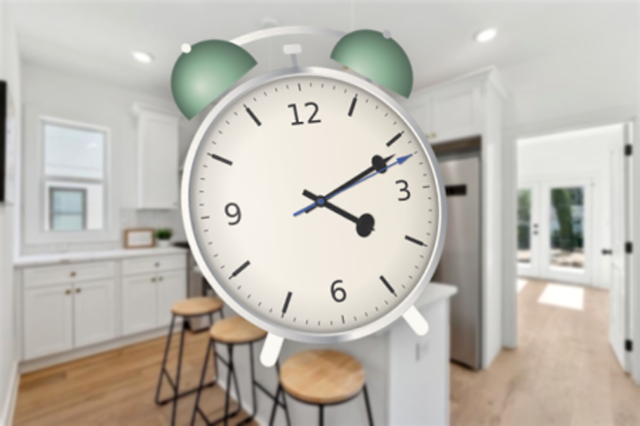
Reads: **4:11:12**
